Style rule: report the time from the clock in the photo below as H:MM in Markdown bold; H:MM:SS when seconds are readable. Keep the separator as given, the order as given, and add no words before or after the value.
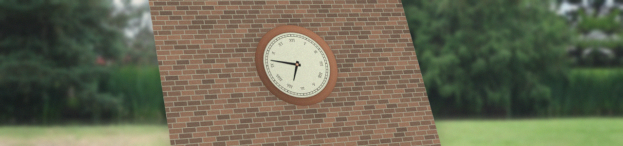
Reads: **6:47**
